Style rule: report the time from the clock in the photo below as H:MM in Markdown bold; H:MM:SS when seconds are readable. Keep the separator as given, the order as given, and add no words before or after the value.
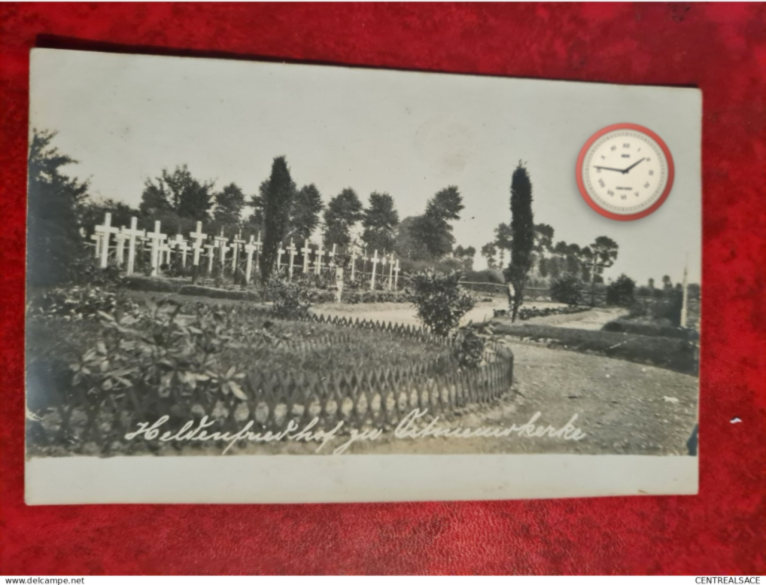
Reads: **1:46**
